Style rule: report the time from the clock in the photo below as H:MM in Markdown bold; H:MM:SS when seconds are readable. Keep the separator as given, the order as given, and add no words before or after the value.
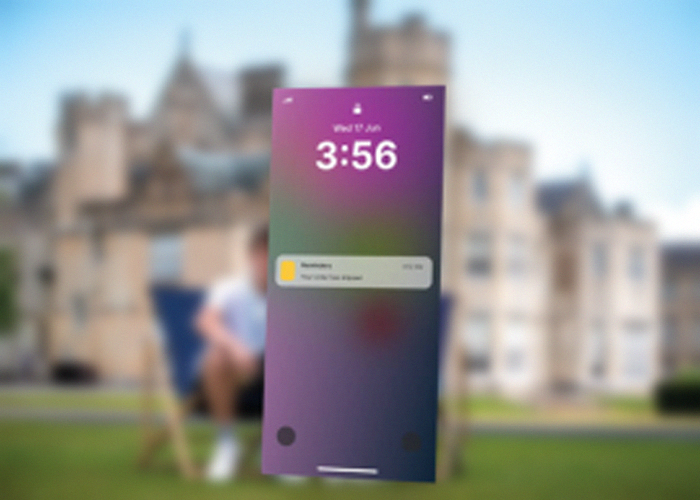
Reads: **3:56**
